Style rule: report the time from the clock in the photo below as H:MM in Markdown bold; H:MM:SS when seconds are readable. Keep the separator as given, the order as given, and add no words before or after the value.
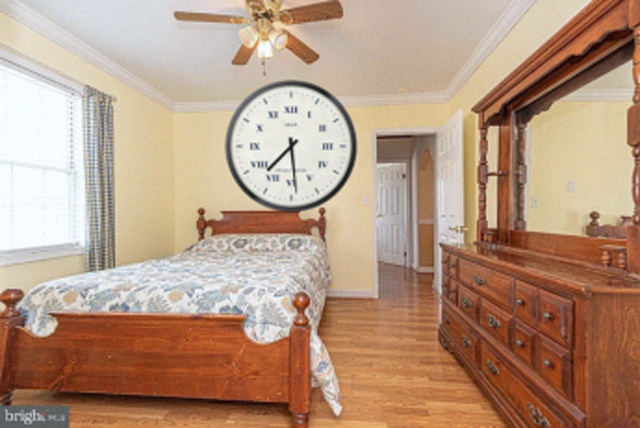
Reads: **7:29**
